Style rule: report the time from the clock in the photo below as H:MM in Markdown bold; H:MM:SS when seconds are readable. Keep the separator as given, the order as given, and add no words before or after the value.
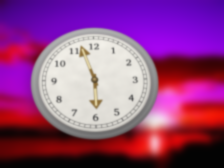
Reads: **5:57**
